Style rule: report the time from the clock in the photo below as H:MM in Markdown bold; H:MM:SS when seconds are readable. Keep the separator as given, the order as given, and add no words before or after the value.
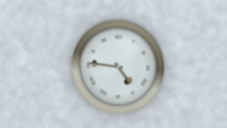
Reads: **4:46**
